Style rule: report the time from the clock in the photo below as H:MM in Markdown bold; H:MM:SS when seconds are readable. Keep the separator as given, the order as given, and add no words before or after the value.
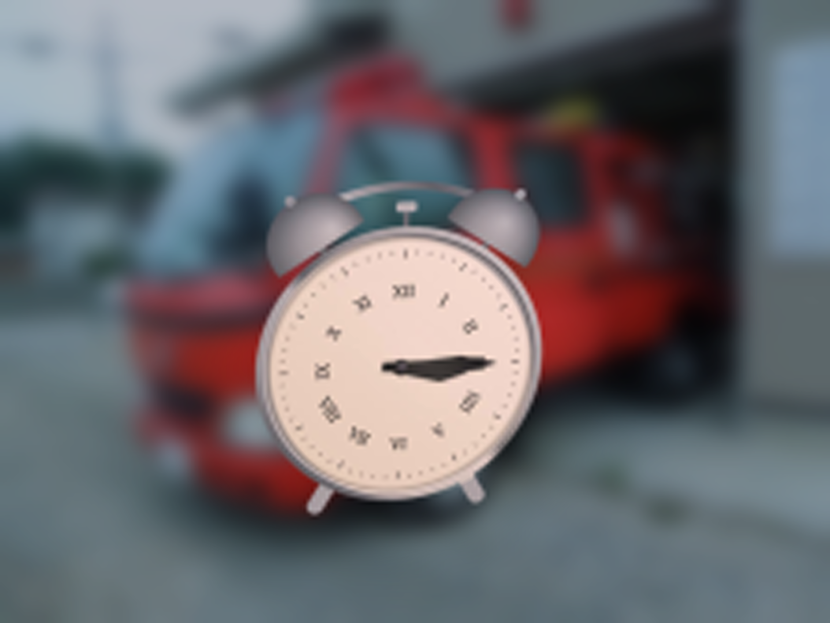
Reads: **3:15**
